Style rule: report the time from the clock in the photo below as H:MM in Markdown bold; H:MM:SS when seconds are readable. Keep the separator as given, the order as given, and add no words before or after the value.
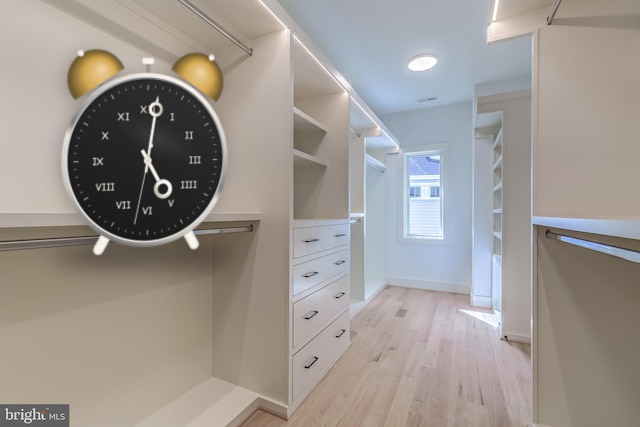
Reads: **5:01:32**
